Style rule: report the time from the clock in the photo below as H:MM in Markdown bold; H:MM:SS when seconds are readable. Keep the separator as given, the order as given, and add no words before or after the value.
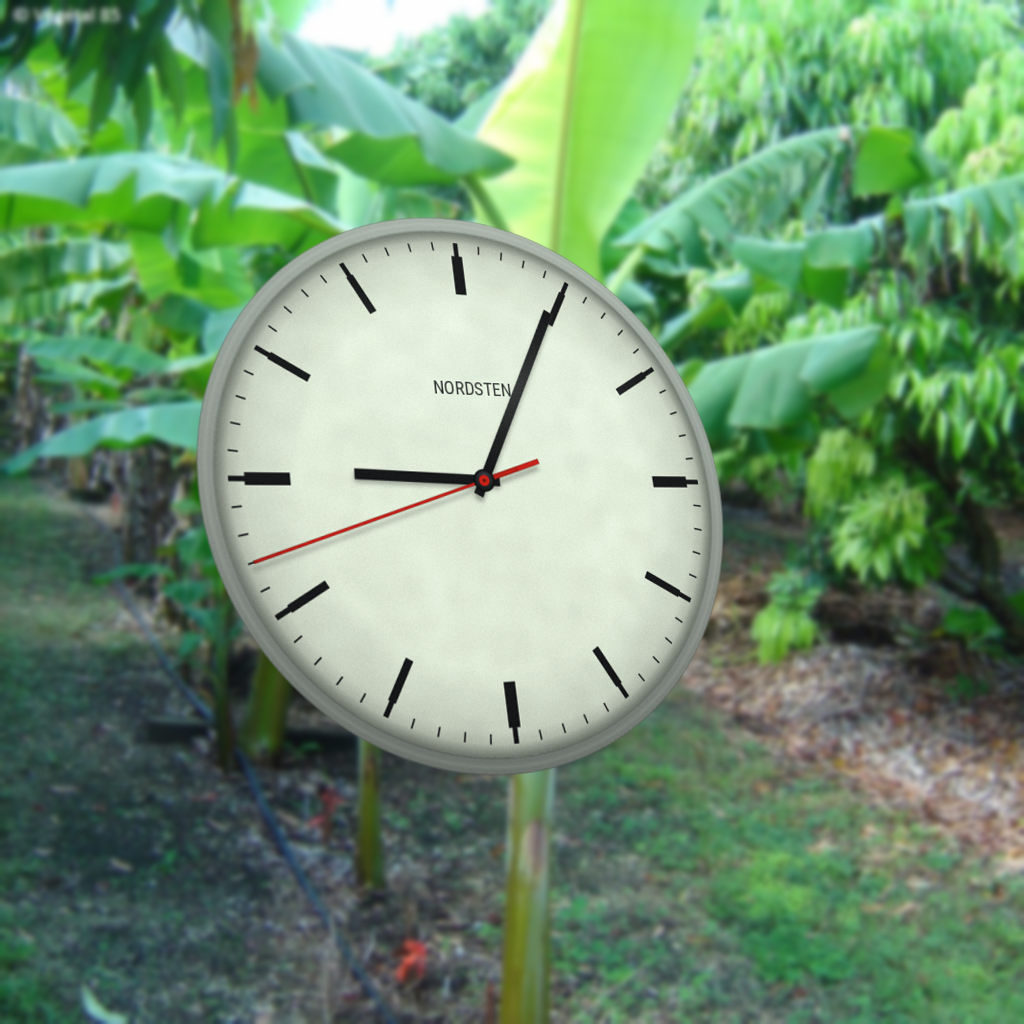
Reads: **9:04:42**
